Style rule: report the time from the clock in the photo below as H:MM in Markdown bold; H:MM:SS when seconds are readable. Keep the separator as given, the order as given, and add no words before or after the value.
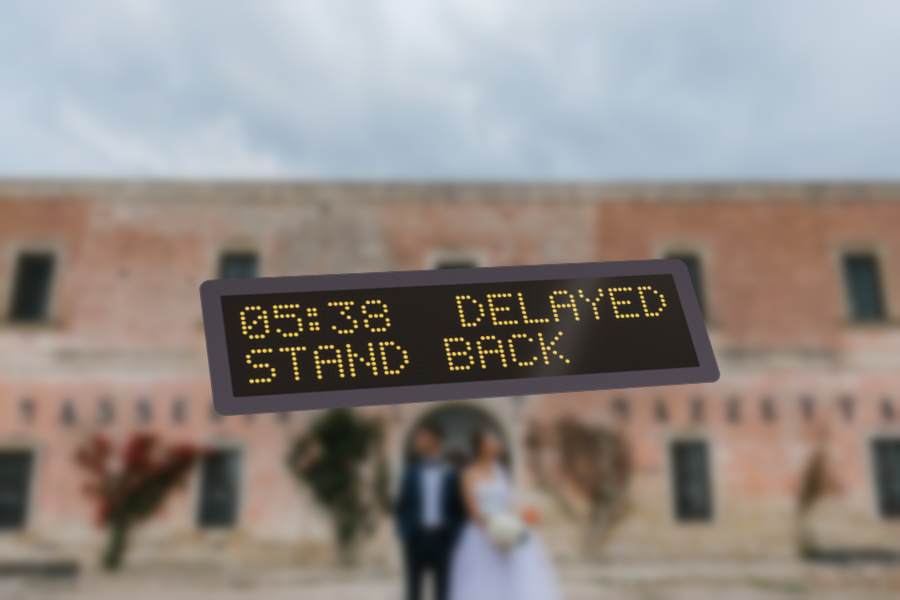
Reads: **5:38**
